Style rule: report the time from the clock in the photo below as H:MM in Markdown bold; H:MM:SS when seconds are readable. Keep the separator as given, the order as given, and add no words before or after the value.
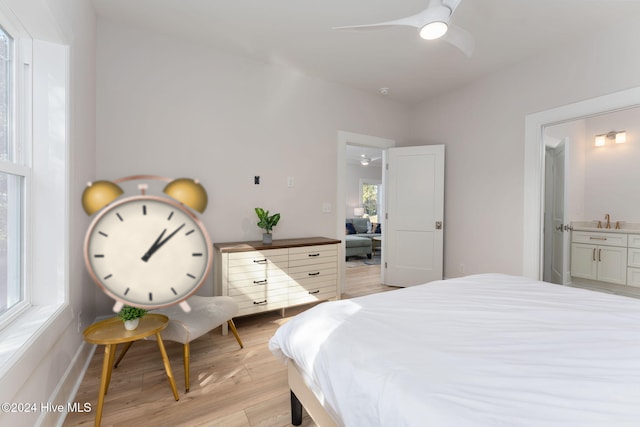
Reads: **1:08**
